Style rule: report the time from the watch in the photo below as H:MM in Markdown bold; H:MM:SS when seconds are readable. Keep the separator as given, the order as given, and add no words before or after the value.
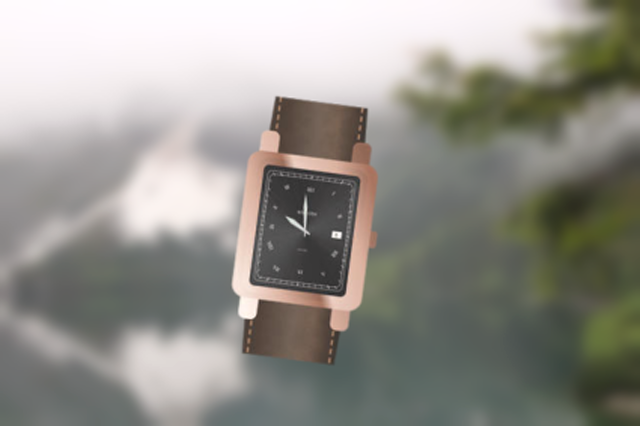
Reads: **9:59**
